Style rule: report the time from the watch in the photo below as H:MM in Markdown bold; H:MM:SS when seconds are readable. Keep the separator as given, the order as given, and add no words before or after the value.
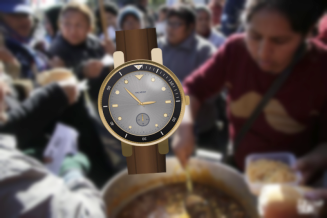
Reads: **2:53**
